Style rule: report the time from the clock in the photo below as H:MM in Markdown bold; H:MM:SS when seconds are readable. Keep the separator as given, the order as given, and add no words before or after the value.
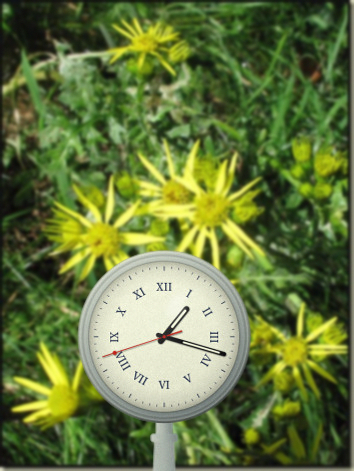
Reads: **1:17:42**
